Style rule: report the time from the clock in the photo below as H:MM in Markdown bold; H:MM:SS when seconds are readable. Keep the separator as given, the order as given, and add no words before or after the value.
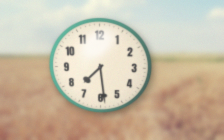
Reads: **7:29**
